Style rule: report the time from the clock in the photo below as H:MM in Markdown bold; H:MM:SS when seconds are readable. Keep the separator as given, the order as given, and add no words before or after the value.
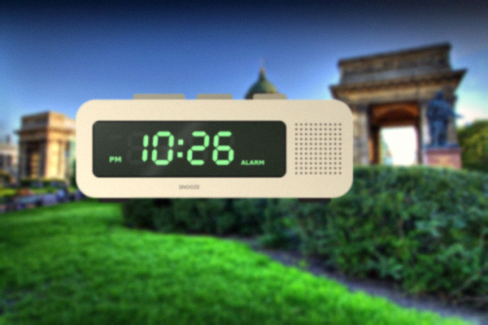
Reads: **10:26**
